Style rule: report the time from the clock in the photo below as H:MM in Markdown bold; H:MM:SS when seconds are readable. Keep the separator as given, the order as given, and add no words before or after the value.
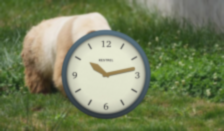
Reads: **10:13**
